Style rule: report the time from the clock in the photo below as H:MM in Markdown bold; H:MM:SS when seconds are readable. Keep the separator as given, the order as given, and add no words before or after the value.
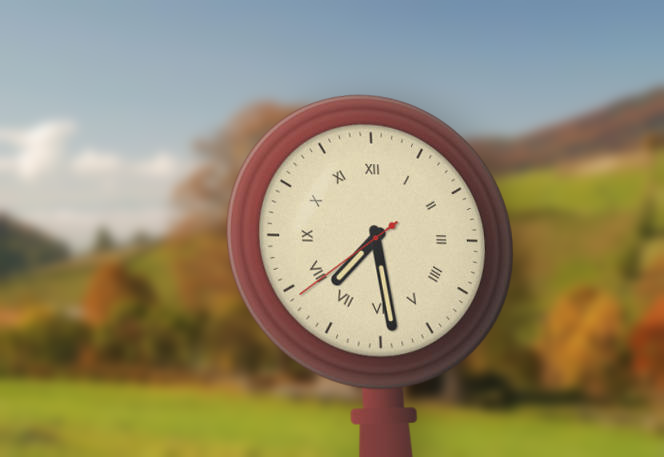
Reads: **7:28:39**
